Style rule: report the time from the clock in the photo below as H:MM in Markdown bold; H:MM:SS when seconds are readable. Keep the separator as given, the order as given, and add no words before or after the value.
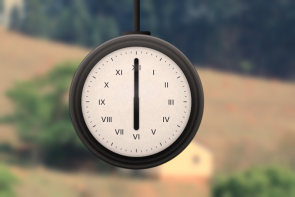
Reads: **6:00**
